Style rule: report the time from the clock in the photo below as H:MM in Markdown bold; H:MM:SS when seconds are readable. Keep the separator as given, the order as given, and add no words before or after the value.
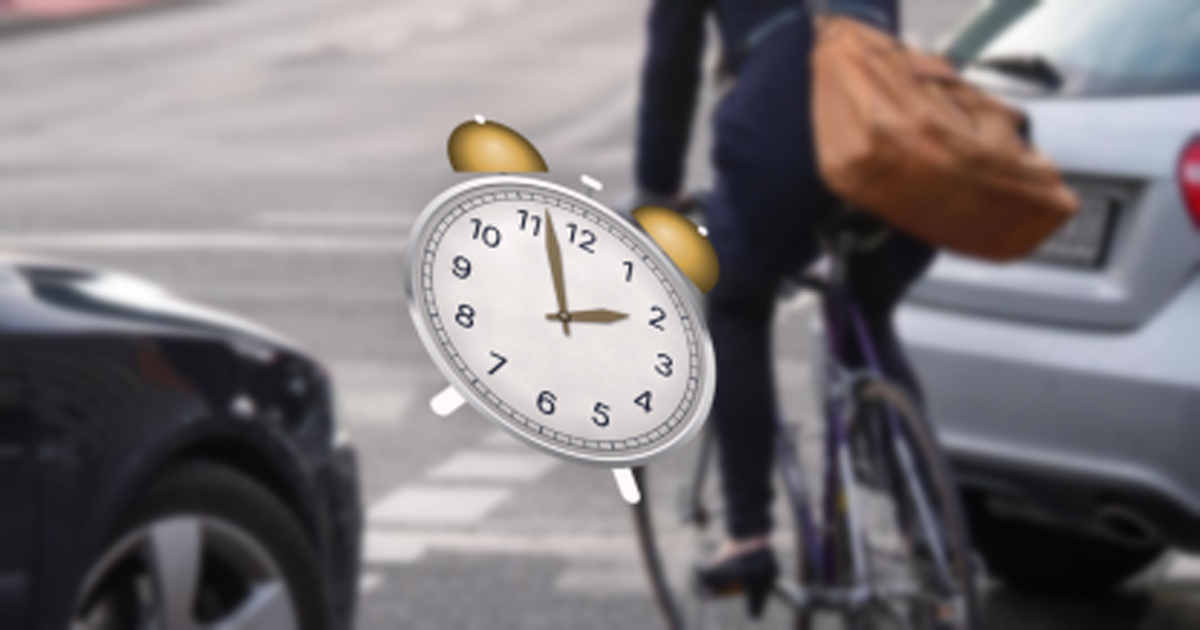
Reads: **1:57**
